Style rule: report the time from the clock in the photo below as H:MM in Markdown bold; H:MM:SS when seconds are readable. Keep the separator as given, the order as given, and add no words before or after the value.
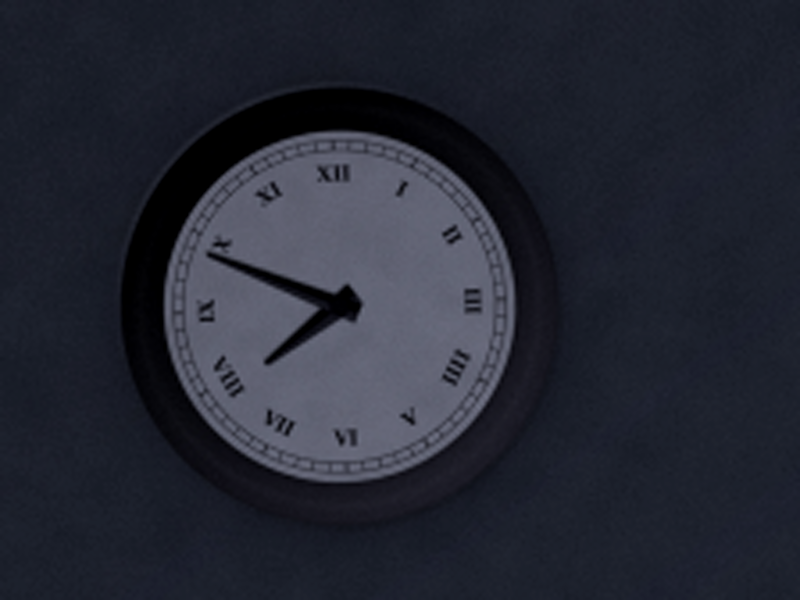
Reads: **7:49**
